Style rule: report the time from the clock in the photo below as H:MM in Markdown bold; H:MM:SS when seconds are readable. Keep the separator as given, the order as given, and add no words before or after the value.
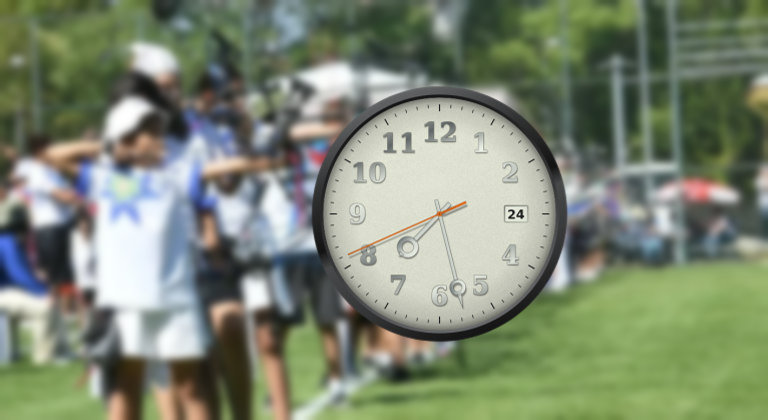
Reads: **7:27:41**
